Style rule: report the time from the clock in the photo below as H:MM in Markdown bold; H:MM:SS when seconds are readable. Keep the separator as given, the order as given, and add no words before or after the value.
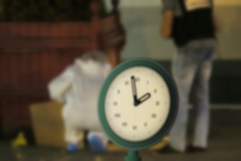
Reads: **1:58**
